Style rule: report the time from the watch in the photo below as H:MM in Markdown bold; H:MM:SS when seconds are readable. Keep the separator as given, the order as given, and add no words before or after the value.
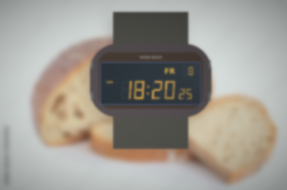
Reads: **18:20**
